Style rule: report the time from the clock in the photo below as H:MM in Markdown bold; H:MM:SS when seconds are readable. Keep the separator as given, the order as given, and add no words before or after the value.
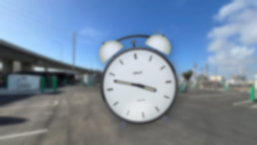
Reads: **3:48**
